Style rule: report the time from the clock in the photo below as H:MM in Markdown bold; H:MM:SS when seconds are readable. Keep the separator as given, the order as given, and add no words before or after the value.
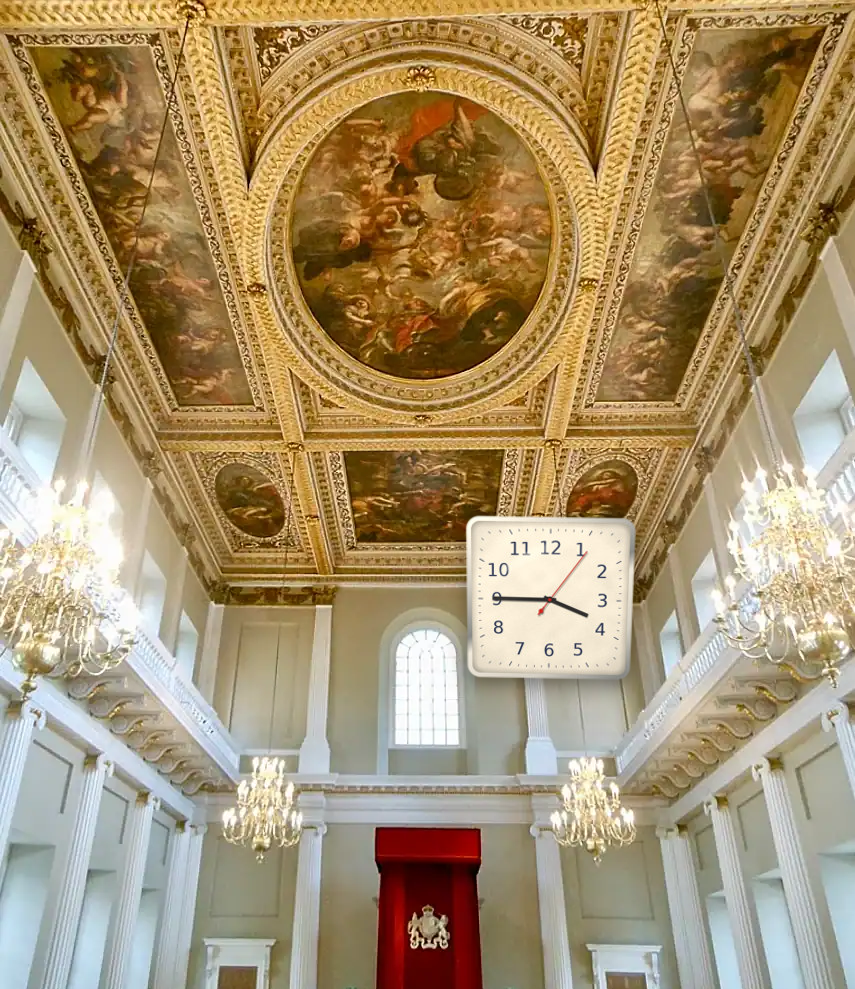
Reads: **3:45:06**
